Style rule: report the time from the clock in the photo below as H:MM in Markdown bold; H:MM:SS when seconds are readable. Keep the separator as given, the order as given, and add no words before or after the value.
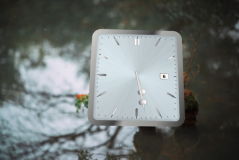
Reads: **5:28**
